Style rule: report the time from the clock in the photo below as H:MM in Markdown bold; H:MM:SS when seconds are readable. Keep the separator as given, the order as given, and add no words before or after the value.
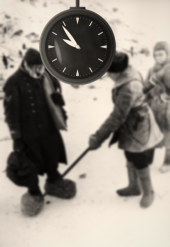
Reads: **9:54**
